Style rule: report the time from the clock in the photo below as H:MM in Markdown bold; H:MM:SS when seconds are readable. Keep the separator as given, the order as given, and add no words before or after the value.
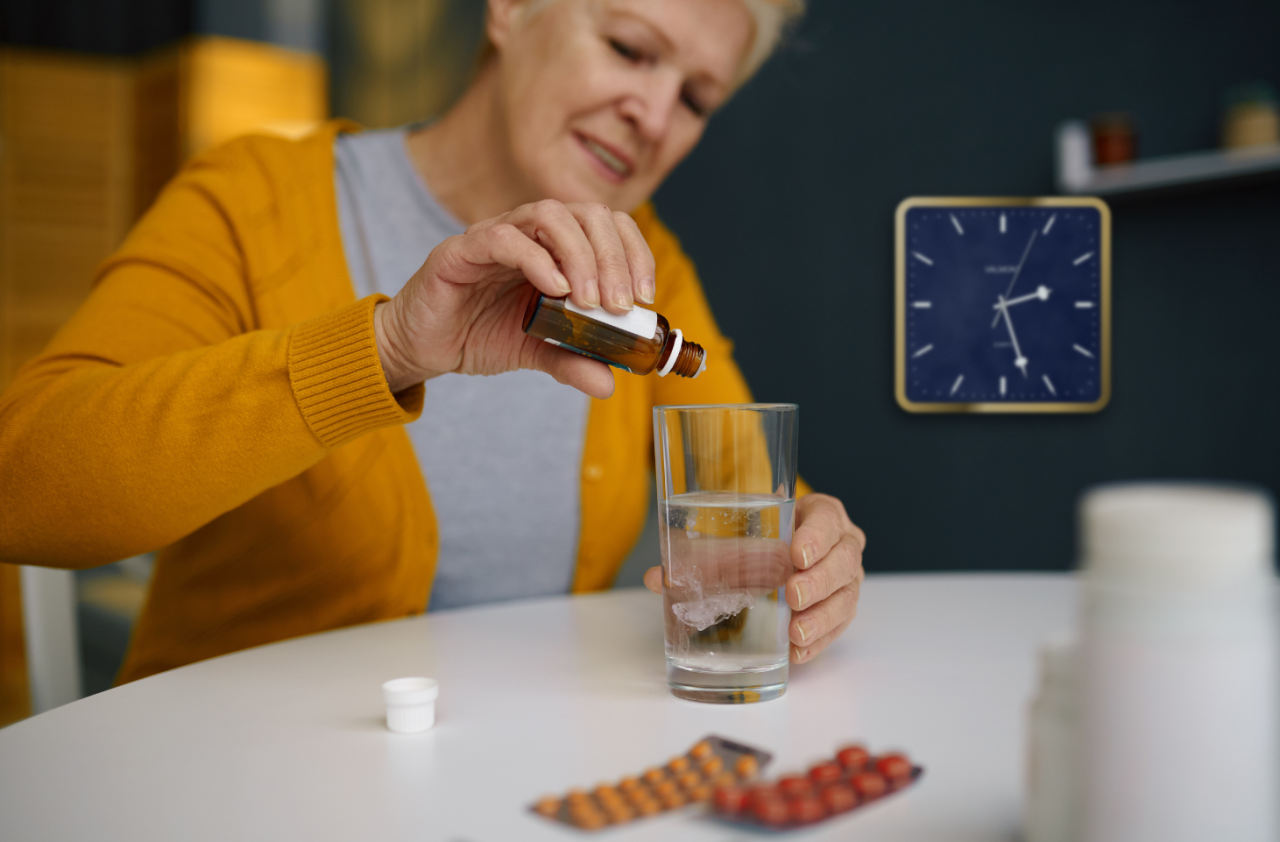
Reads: **2:27:04**
